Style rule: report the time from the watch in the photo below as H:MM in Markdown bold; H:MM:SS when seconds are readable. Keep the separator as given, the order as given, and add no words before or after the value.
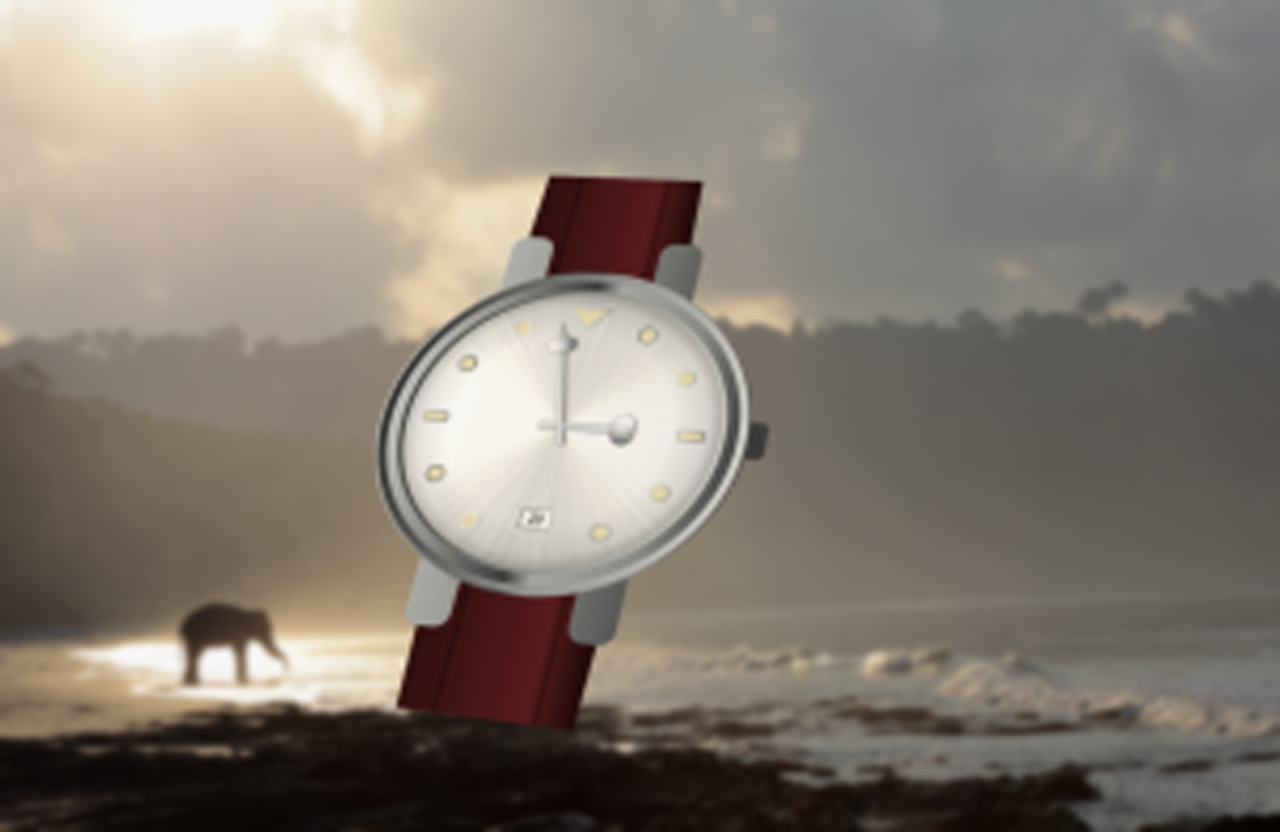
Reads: **2:58**
